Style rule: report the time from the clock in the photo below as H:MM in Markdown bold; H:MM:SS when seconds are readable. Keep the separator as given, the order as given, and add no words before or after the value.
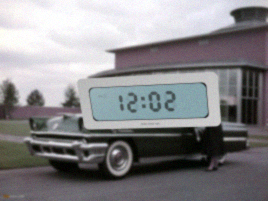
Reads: **12:02**
